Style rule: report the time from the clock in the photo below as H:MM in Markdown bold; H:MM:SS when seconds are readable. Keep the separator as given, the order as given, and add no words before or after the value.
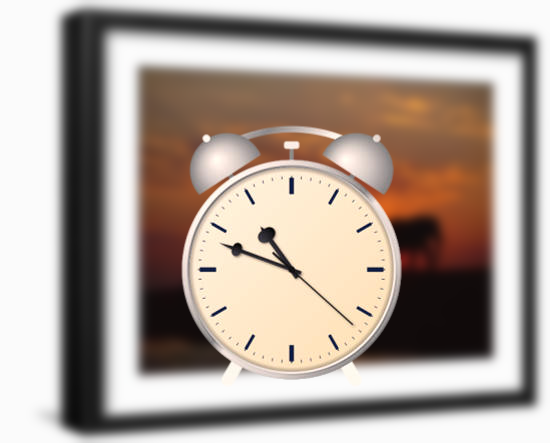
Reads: **10:48:22**
